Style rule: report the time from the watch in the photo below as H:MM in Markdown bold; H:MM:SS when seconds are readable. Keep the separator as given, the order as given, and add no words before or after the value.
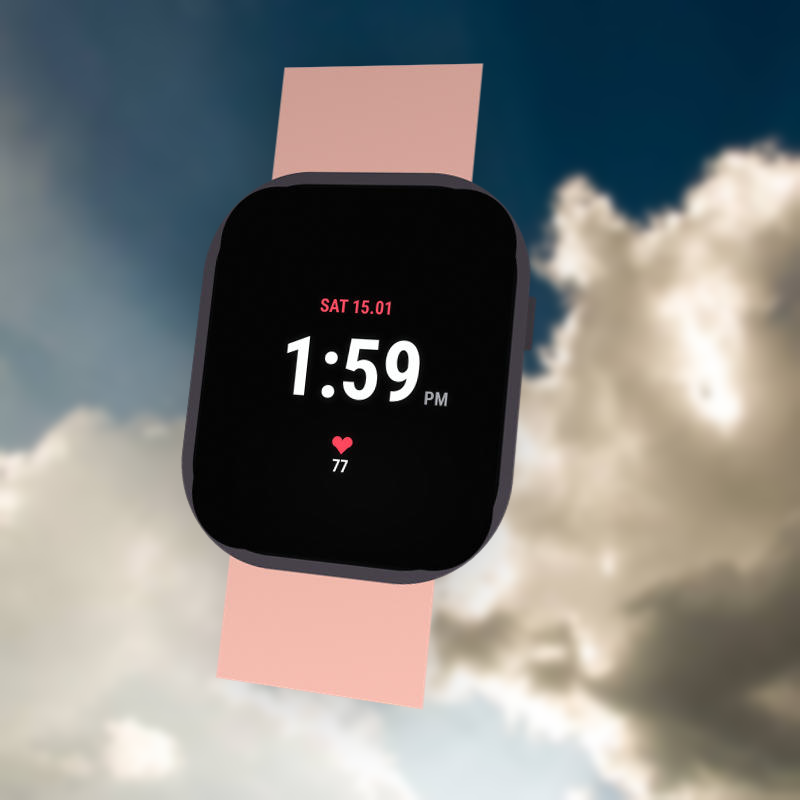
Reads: **1:59**
